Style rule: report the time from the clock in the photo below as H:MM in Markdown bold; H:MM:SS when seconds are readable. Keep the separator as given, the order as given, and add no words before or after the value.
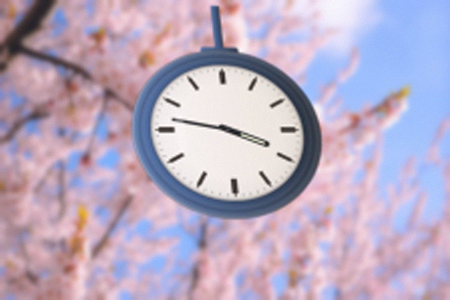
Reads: **3:47**
